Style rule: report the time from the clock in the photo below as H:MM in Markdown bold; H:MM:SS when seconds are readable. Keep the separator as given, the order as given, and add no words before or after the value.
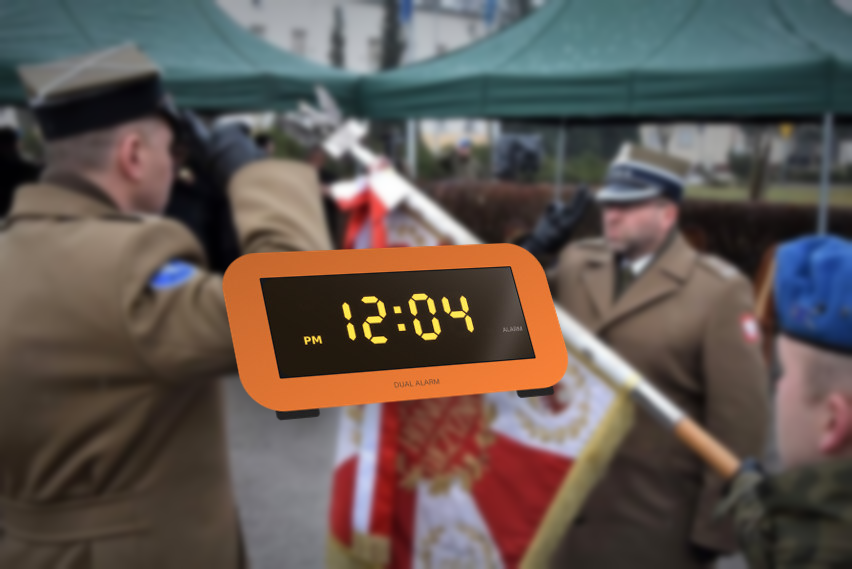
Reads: **12:04**
